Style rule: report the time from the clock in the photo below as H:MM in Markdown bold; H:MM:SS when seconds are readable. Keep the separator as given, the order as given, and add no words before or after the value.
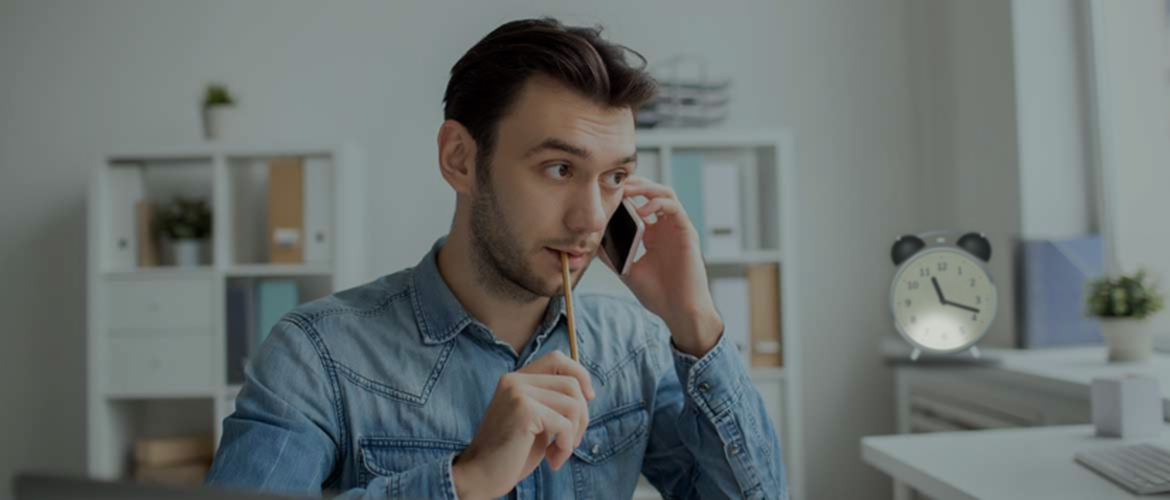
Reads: **11:18**
